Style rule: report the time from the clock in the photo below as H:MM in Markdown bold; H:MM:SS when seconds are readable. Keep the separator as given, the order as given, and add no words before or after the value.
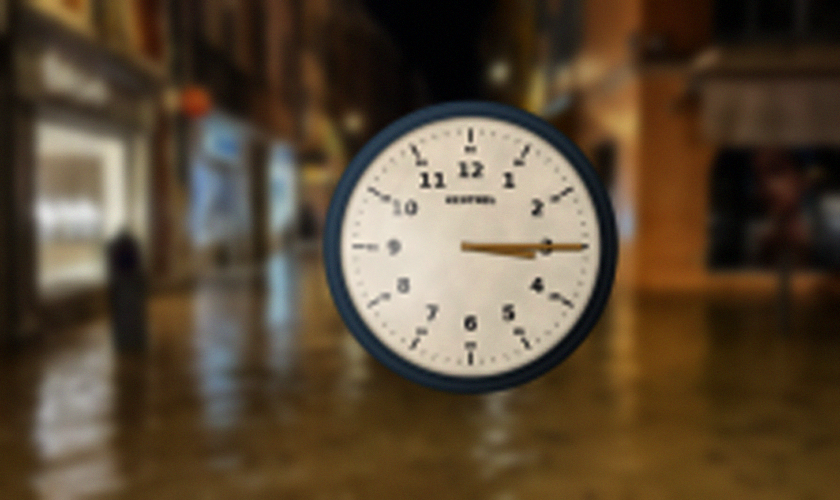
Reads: **3:15**
